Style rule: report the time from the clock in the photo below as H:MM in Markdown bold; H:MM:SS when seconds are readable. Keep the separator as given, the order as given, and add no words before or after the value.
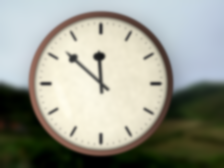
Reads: **11:52**
